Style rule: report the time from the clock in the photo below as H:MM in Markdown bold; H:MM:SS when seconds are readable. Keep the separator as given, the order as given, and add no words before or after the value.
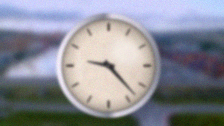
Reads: **9:23**
